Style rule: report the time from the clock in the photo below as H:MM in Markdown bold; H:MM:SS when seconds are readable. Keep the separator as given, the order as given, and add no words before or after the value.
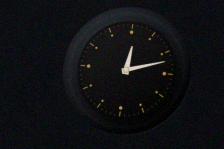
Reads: **12:12**
